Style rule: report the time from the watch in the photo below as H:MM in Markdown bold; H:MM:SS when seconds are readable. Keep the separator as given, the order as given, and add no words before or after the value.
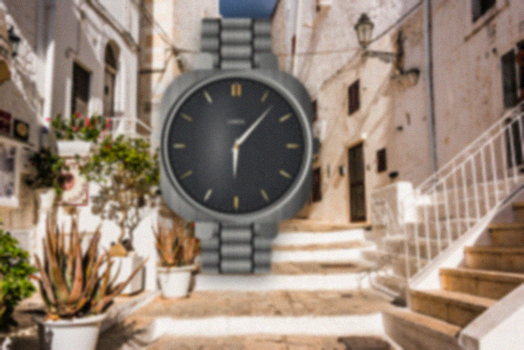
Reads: **6:07**
